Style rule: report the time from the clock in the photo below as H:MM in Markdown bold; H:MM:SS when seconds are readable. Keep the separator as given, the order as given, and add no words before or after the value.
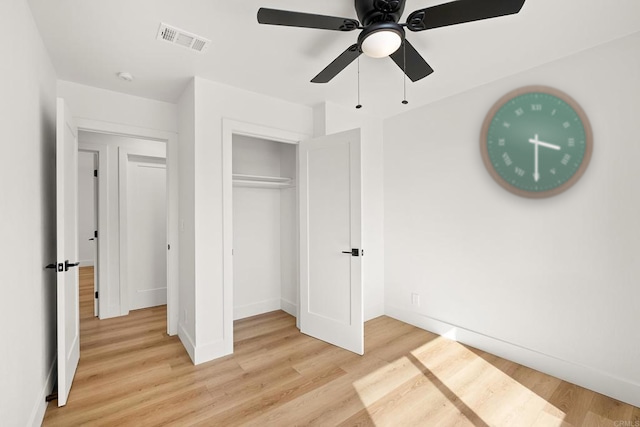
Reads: **3:30**
